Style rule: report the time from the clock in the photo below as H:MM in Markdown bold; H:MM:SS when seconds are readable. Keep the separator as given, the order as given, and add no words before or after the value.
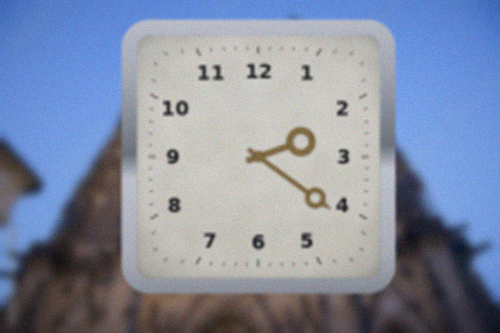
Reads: **2:21**
